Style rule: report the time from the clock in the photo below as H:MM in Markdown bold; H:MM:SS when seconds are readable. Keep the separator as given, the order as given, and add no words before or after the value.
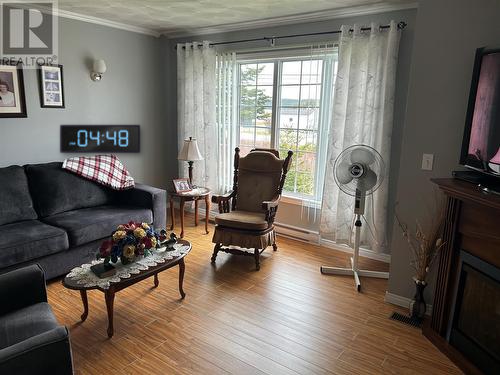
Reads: **4:48**
